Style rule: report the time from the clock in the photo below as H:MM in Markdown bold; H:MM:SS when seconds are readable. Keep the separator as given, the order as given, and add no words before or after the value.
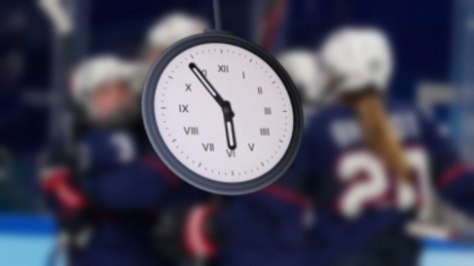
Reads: **5:54**
